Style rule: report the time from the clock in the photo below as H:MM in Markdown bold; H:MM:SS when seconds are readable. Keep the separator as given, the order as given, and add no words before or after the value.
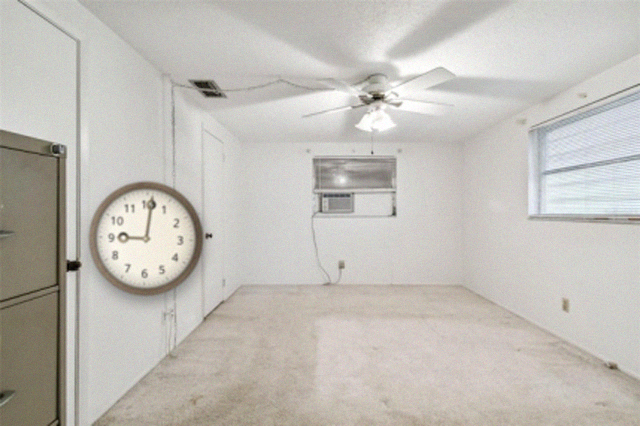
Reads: **9:01**
